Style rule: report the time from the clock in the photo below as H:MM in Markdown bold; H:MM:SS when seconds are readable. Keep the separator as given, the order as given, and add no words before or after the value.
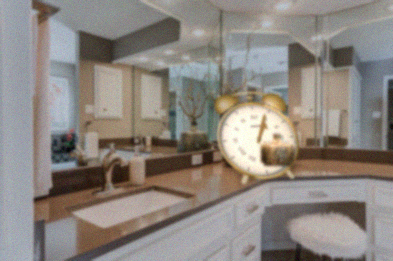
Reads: **1:04**
